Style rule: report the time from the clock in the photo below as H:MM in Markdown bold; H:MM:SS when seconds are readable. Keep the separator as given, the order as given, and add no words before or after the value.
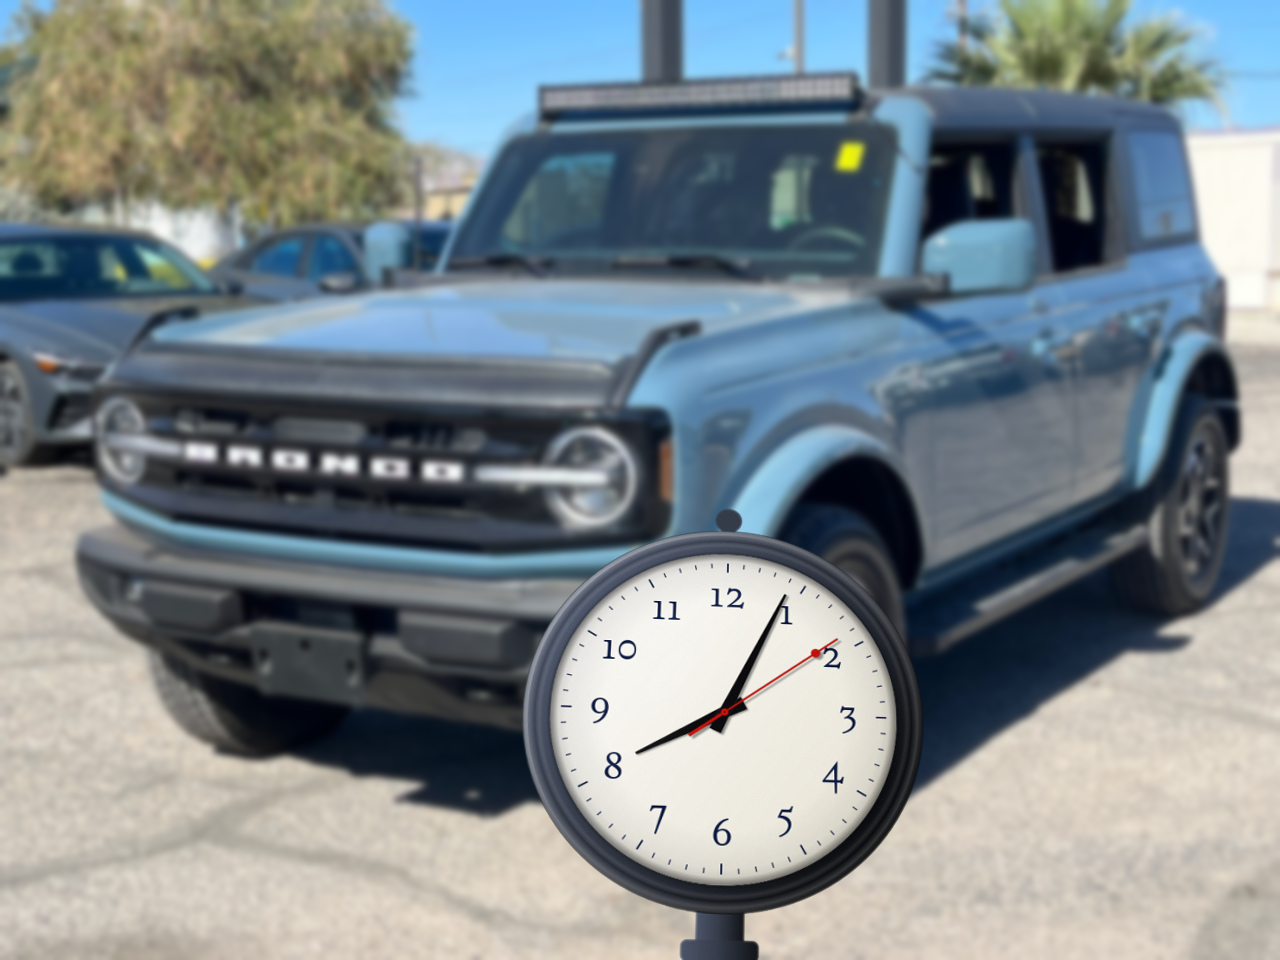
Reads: **8:04:09**
